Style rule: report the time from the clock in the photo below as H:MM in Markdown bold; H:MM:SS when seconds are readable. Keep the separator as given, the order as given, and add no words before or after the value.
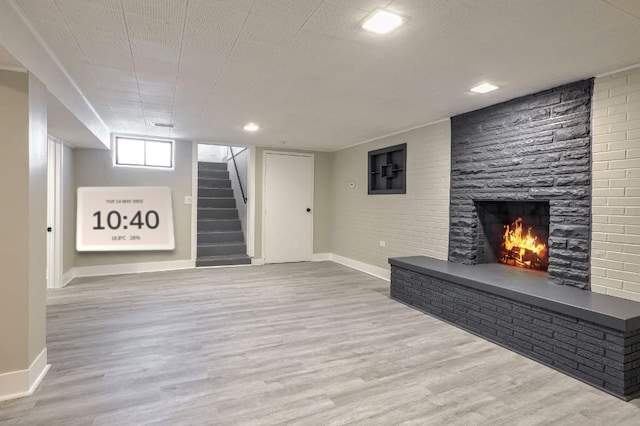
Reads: **10:40**
